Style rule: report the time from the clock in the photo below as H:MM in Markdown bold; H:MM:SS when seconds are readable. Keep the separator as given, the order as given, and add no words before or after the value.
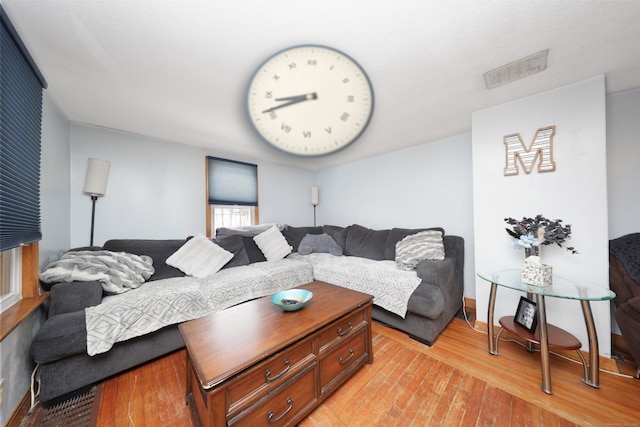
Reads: **8:41**
